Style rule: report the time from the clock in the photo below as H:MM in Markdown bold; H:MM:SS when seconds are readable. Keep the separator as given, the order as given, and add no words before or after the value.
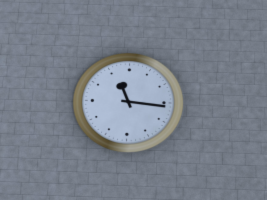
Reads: **11:16**
